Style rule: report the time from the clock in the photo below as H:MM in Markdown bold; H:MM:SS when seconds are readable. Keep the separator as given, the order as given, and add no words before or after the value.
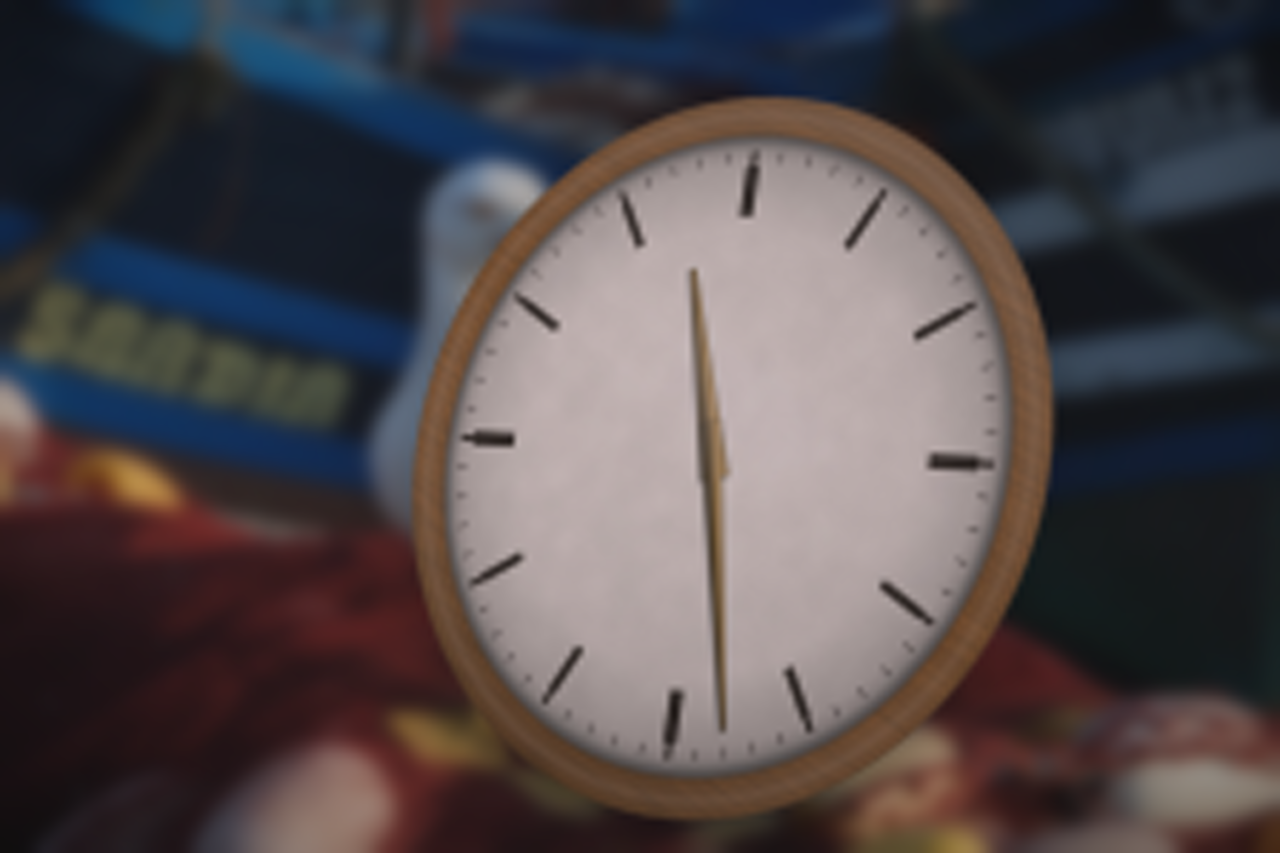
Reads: **11:28**
